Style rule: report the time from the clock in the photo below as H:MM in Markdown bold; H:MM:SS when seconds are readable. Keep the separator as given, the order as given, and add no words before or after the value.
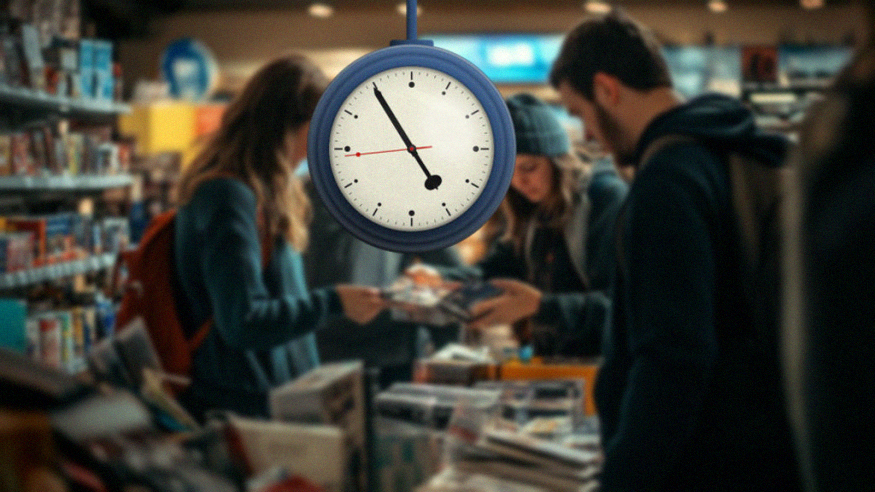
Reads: **4:54:44**
